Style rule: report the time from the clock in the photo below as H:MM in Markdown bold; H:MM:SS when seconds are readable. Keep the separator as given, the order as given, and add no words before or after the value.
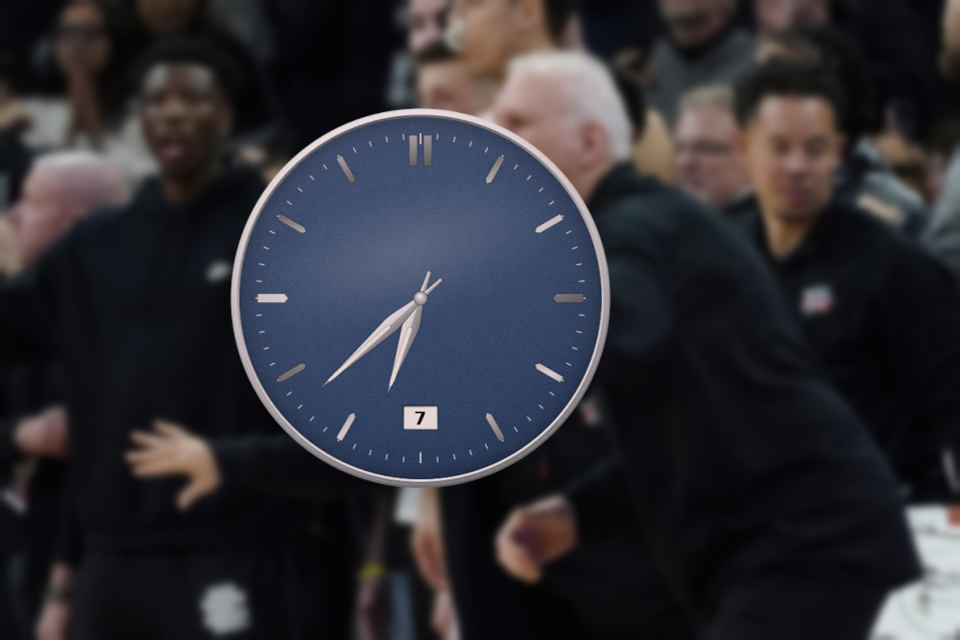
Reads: **6:38**
